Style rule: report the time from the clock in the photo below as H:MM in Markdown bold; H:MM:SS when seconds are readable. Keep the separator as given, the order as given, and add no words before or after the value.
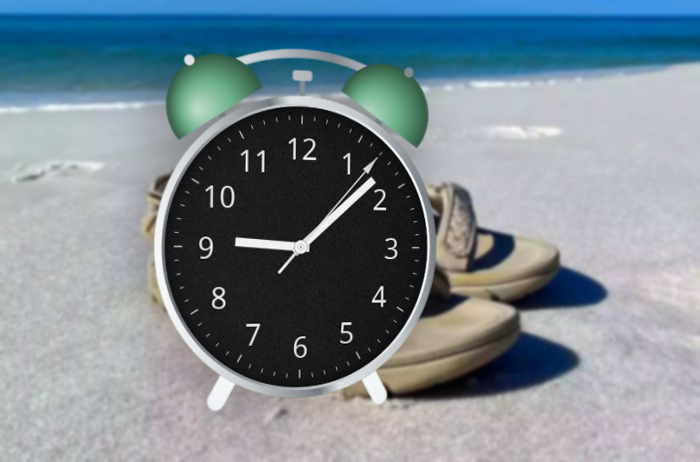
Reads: **9:08:07**
